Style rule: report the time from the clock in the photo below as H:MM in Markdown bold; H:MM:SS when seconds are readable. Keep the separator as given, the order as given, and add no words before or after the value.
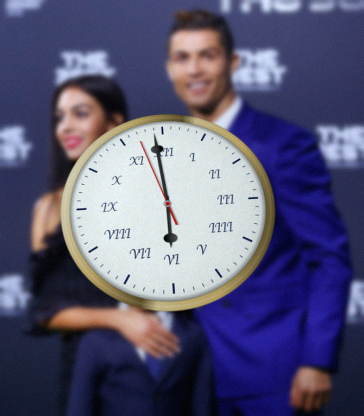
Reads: **5:58:57**
